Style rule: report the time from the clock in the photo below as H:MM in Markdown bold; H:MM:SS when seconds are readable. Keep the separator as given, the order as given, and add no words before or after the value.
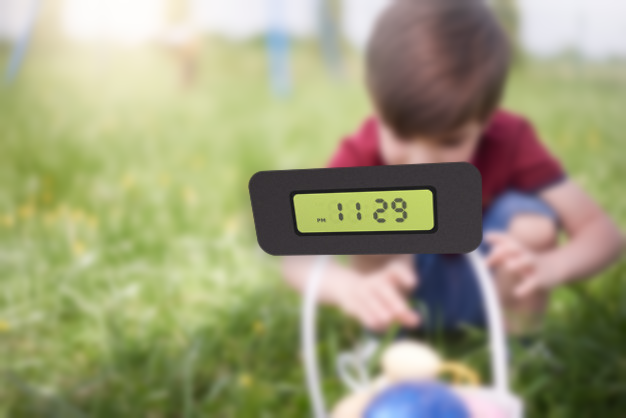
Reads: **11:29**
